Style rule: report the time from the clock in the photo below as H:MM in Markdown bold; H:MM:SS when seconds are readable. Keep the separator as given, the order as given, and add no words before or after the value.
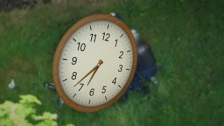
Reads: **6:37**
